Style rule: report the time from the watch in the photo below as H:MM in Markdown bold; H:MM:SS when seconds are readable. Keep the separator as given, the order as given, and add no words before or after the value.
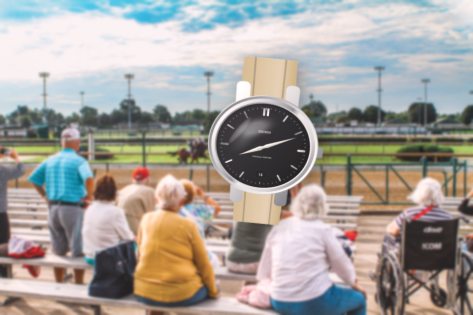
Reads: **8:11**
